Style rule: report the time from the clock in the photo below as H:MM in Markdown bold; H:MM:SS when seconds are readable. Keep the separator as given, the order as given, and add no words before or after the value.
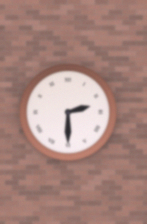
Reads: **2:30**
